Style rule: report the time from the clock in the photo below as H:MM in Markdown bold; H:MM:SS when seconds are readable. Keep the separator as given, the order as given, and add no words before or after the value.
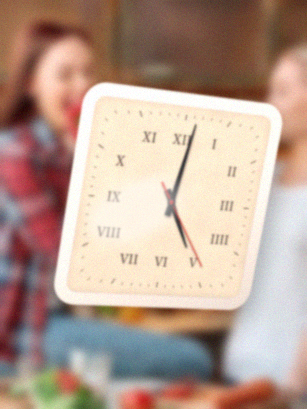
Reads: **5:01:24**
